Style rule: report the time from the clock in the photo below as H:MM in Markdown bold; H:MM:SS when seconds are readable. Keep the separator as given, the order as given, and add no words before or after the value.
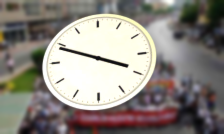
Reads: **3:49**
